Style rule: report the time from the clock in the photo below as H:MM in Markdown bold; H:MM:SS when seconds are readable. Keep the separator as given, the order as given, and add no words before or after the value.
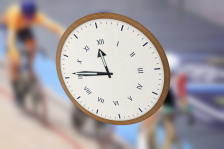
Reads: **11:46**
